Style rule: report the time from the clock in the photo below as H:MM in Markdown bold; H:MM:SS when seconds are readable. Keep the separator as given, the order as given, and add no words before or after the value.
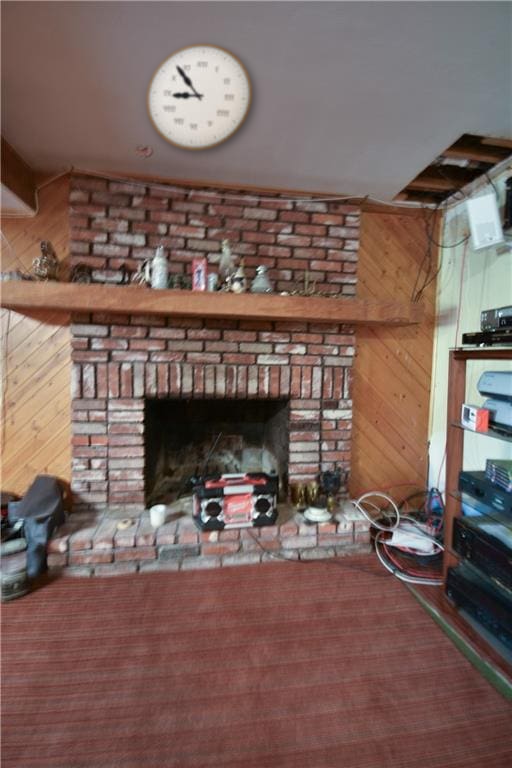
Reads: **8:53**
